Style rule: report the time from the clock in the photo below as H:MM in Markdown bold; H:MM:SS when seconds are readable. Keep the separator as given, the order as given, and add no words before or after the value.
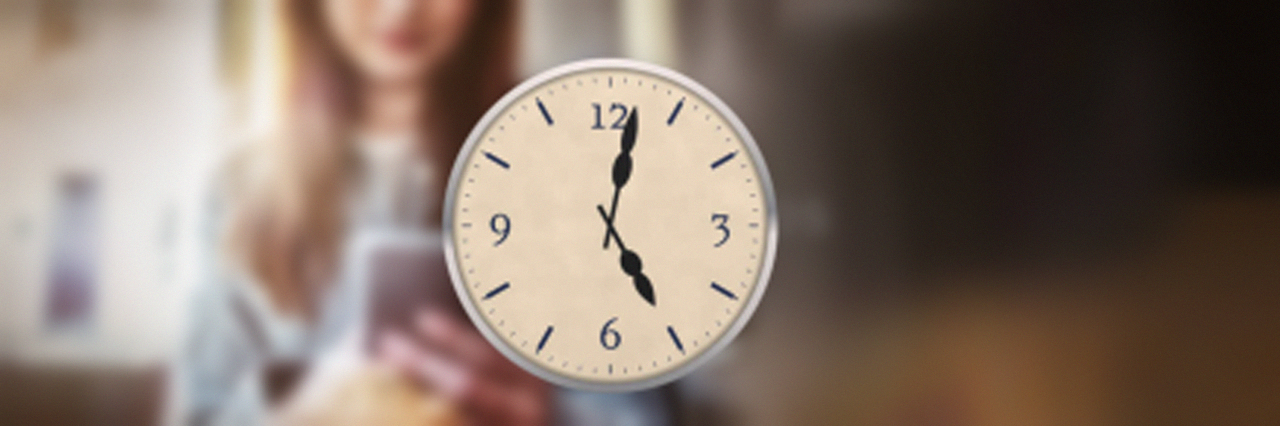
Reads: **5:02**
